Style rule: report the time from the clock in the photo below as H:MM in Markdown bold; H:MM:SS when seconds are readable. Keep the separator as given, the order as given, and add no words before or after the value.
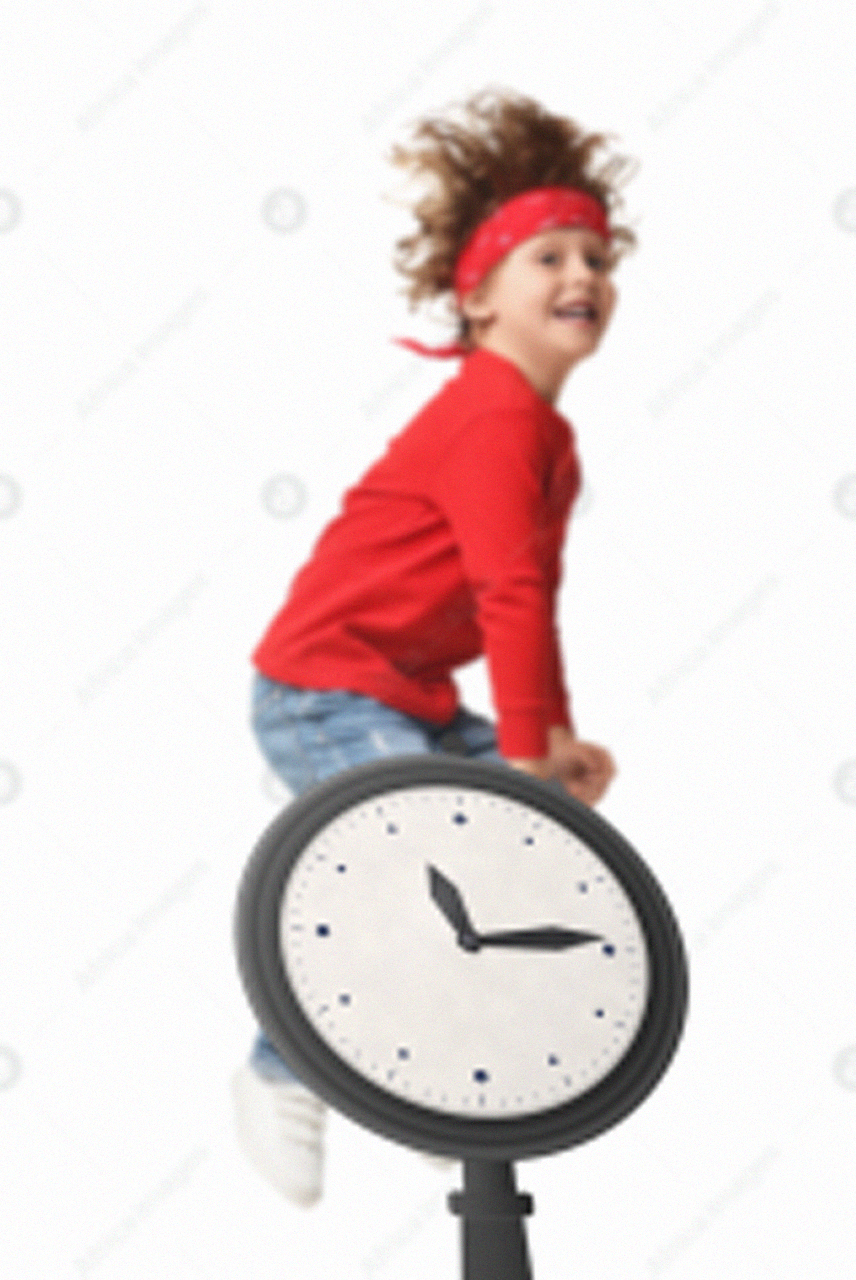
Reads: **11:14**
